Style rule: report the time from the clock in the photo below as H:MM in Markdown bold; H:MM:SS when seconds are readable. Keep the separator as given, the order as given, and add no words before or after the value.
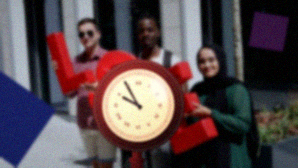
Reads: **9:55**
